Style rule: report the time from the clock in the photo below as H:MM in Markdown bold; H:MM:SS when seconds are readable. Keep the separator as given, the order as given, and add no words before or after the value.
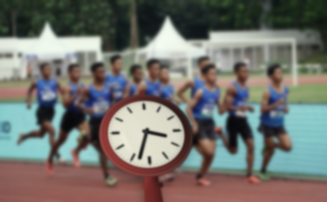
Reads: **3:33**
